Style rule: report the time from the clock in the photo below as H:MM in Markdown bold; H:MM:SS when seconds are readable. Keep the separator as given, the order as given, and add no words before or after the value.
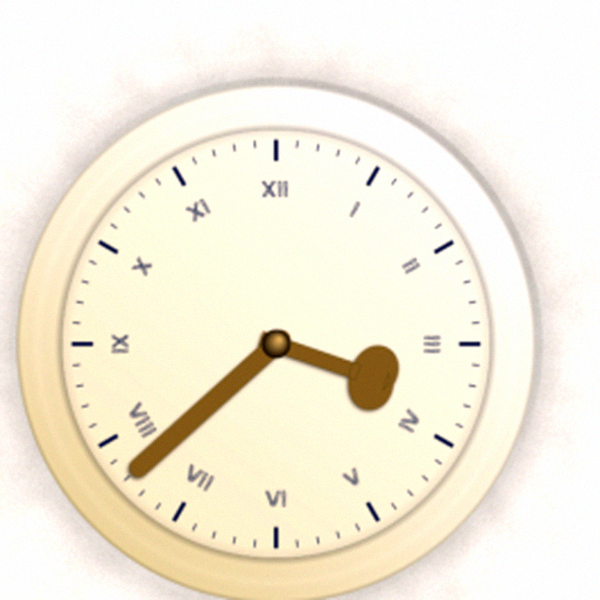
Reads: **3:38**
